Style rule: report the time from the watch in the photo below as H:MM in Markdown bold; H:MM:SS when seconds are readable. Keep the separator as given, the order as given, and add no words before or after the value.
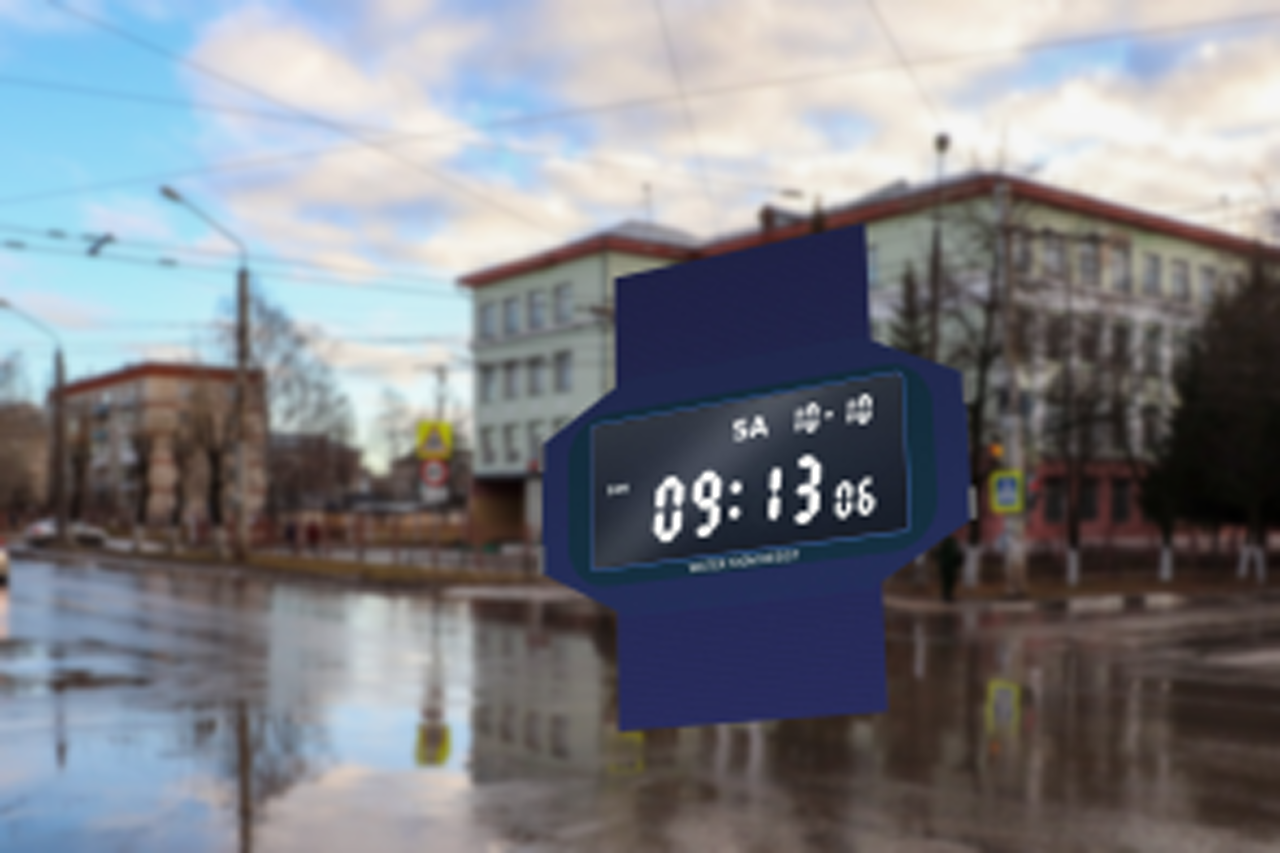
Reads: **9:13:06**
